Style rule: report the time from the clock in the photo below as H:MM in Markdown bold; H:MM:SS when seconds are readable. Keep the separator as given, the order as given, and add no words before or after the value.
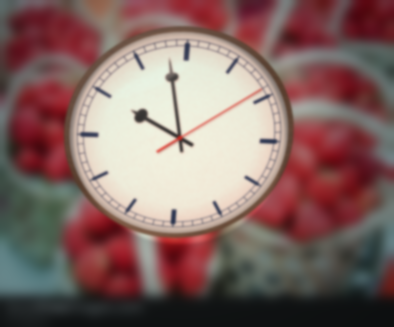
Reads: **9:58:09**
